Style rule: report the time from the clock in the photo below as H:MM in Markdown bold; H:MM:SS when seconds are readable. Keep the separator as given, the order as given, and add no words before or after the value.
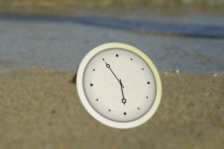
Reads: **5:55**
